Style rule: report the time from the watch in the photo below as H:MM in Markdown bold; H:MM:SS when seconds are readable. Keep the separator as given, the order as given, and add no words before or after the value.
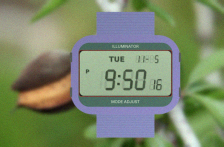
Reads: **9:50:16**
